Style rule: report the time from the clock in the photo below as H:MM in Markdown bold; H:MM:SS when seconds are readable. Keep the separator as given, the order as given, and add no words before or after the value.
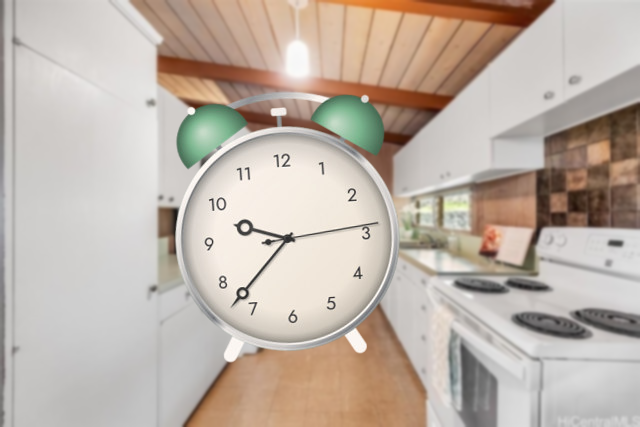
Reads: **9:37:14**
